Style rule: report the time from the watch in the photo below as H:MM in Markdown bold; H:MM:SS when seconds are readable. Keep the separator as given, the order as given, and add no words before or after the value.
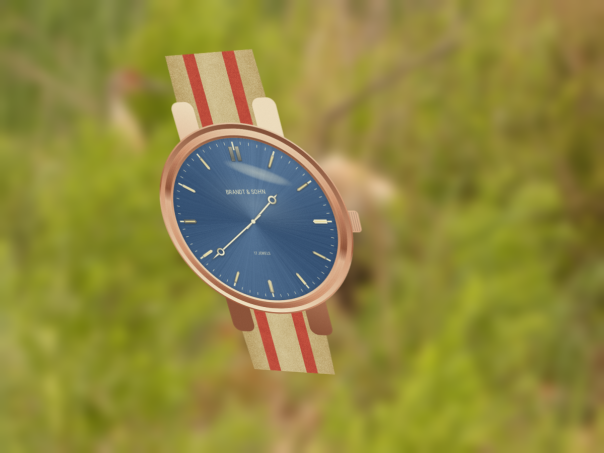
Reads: **1:39**
